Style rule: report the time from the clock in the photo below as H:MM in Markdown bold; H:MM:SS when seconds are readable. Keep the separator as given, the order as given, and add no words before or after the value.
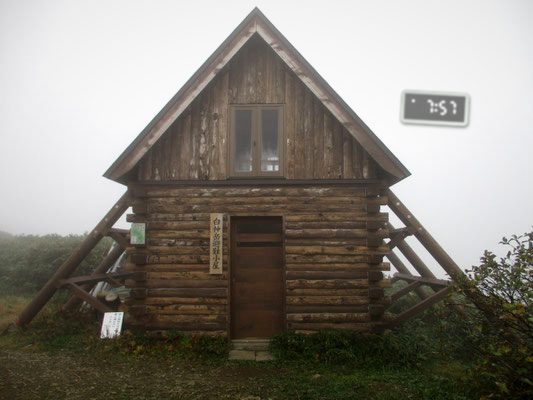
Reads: **7:57**
